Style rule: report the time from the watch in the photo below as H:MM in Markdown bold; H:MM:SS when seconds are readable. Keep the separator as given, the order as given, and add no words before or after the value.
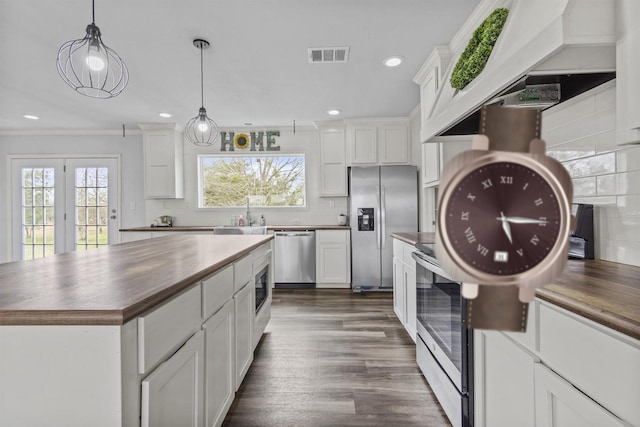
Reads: **5:15**
